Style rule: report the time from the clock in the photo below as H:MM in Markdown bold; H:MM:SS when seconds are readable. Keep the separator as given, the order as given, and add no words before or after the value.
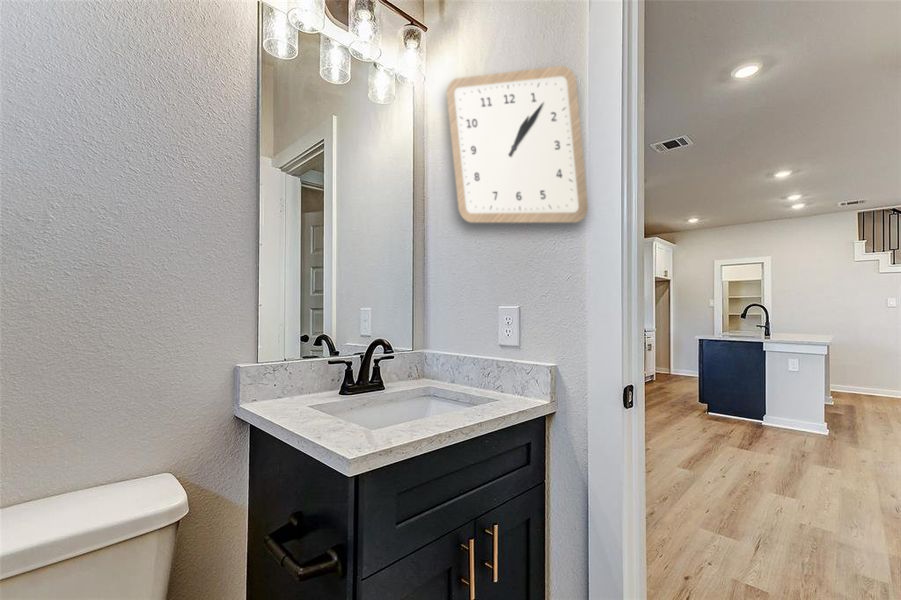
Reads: **1:07**
